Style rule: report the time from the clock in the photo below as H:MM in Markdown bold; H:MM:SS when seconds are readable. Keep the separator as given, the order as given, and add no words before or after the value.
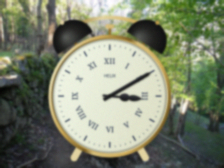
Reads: **3:10**
